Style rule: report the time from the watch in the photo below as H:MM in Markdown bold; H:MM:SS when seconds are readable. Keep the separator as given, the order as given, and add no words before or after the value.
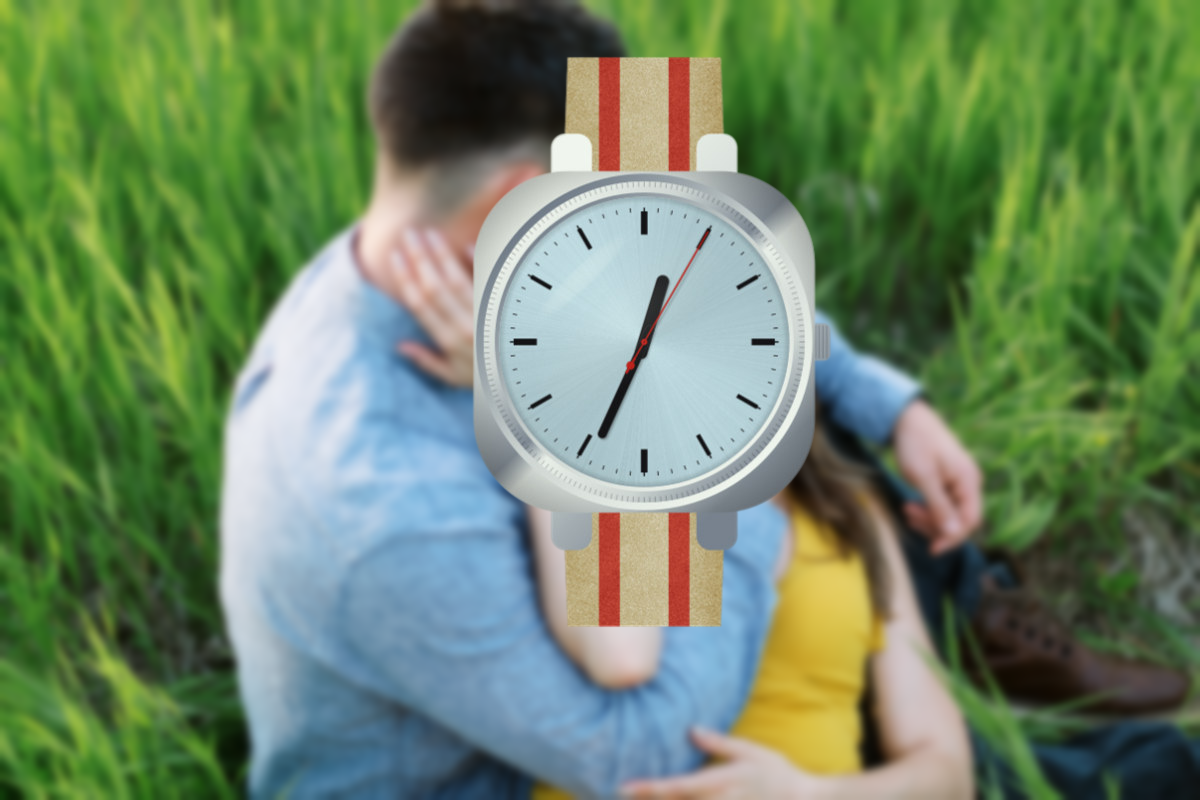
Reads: **12:34:05**
